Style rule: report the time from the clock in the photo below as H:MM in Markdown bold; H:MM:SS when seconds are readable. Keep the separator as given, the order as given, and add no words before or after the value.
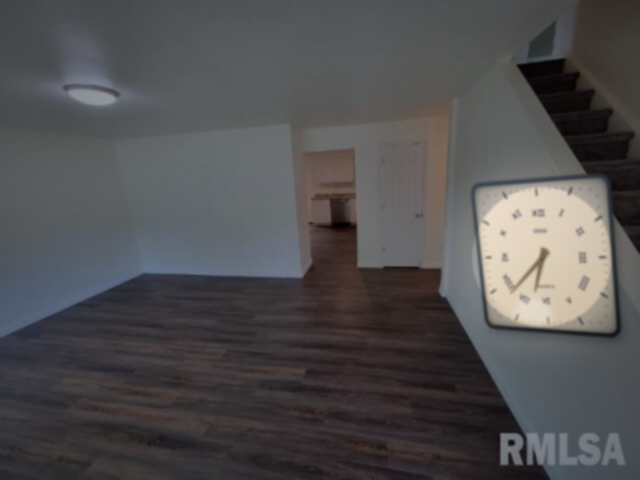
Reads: **6:38**
